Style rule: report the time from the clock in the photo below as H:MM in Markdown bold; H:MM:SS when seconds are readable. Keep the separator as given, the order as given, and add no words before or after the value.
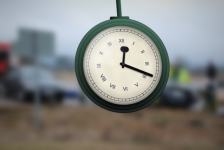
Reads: **12:19**
